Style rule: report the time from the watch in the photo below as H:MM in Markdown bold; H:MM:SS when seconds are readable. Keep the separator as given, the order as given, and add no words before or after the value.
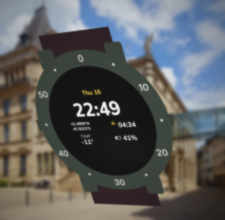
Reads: **22:49**
